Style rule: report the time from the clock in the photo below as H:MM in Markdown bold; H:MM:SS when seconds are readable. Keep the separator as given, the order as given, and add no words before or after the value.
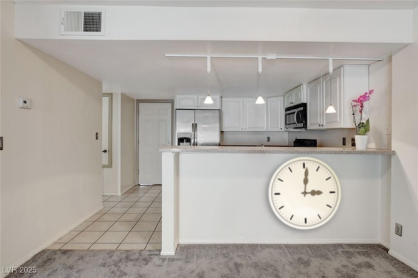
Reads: **3:01**
